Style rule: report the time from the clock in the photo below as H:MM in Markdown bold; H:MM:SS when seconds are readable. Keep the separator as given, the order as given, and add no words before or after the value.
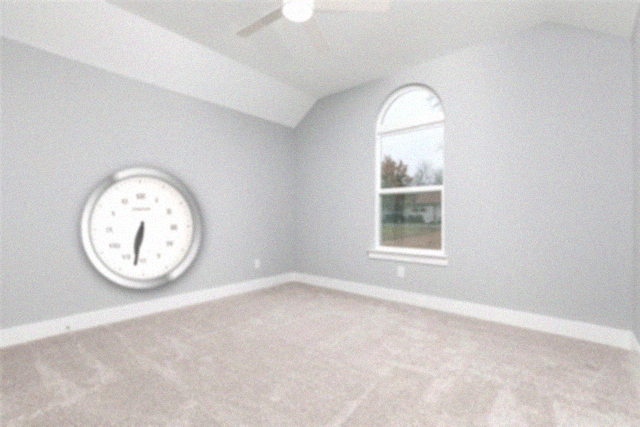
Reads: **6:32**
